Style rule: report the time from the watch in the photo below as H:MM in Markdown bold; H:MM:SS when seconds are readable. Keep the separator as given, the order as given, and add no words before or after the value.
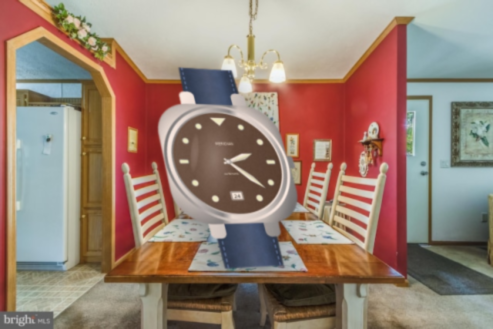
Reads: **2:22**
